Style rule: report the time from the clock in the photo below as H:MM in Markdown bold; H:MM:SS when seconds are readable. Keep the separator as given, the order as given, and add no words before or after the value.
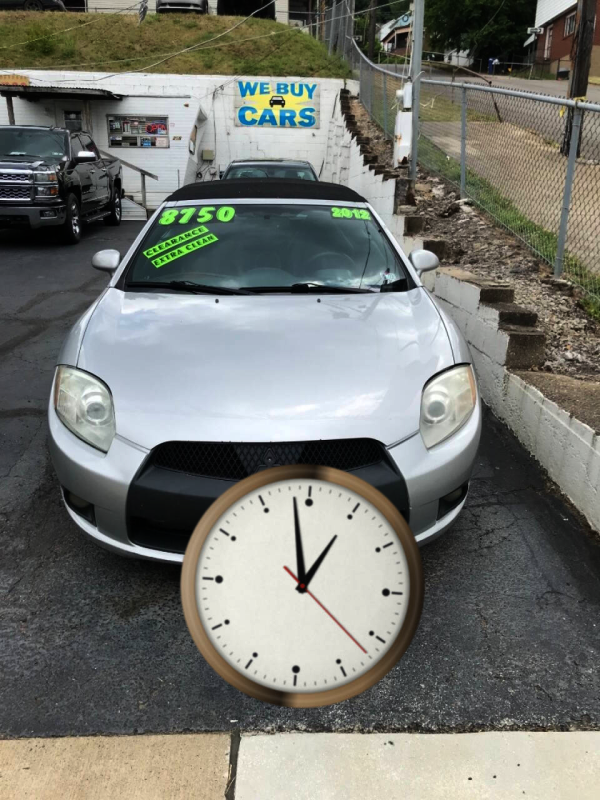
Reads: **12:58:22**
